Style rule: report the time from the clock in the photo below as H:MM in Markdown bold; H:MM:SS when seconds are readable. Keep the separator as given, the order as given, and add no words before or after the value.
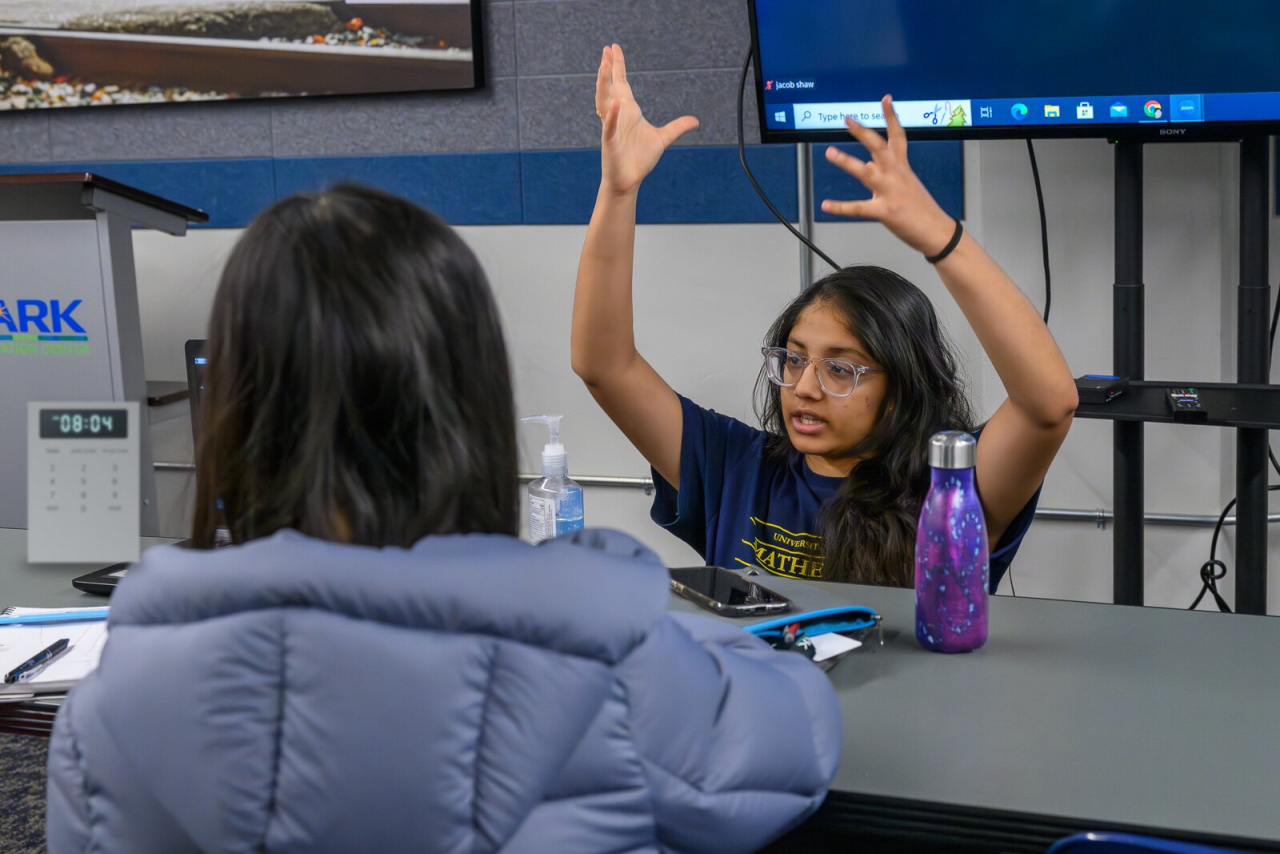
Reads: **8:04**
